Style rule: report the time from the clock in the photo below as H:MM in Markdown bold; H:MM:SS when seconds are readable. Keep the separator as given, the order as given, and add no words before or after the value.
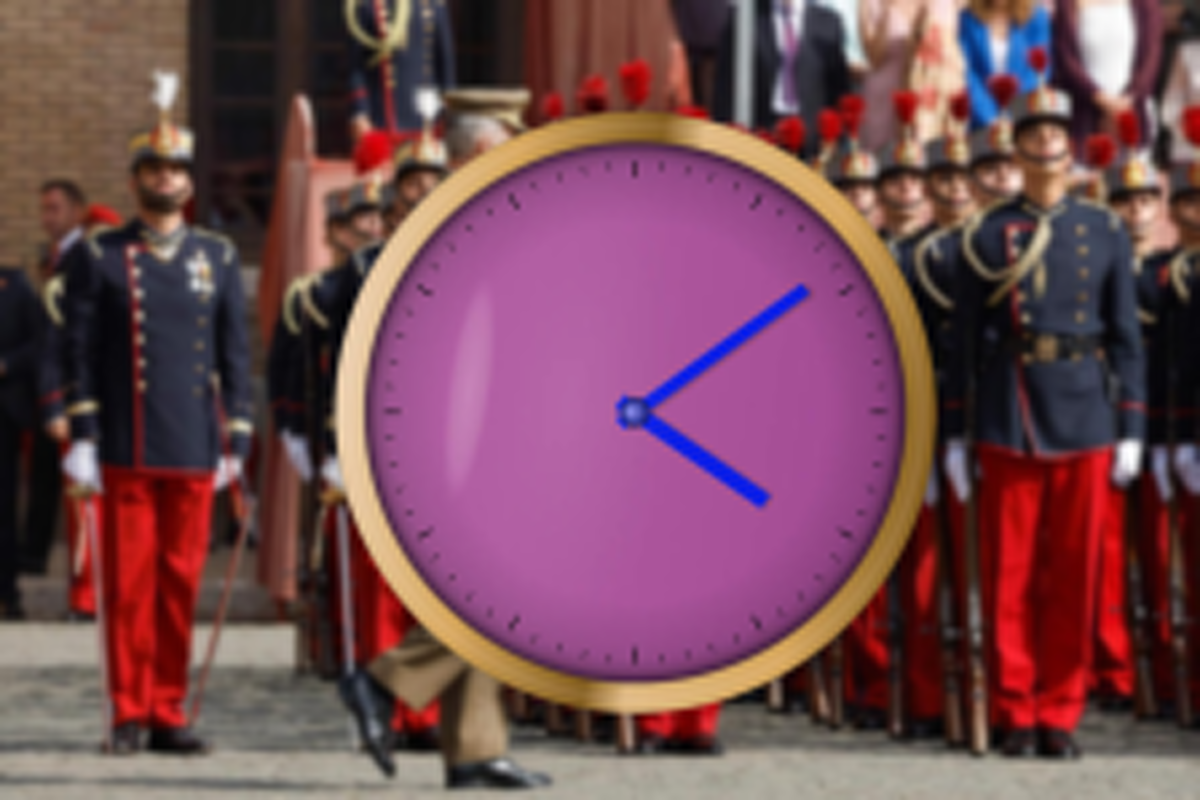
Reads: **4:09**
